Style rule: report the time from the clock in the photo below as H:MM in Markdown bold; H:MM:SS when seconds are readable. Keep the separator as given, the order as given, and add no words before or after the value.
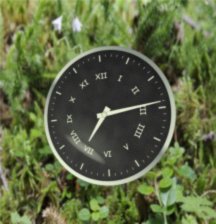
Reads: **7:14**
